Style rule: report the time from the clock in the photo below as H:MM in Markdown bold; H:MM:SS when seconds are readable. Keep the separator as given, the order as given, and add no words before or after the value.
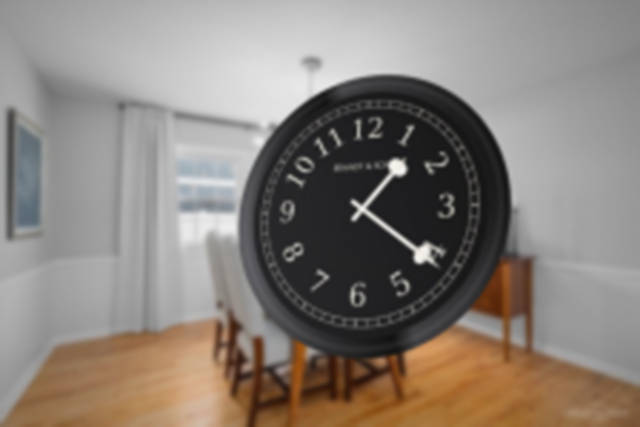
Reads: **1:21**
